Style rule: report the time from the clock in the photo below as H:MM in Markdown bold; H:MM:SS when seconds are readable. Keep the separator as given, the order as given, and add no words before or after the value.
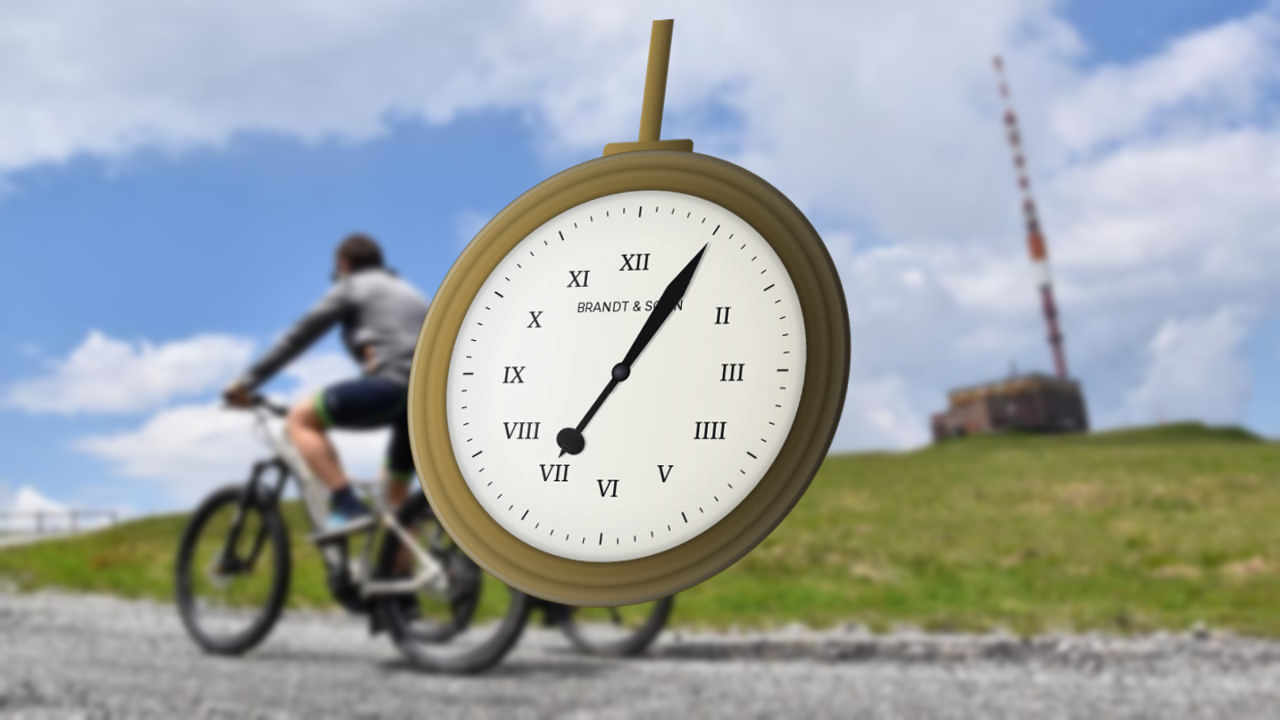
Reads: **7:05**
